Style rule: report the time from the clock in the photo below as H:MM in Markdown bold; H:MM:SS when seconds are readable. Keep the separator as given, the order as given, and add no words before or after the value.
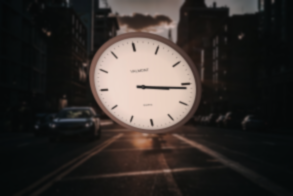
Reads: **3:16**
